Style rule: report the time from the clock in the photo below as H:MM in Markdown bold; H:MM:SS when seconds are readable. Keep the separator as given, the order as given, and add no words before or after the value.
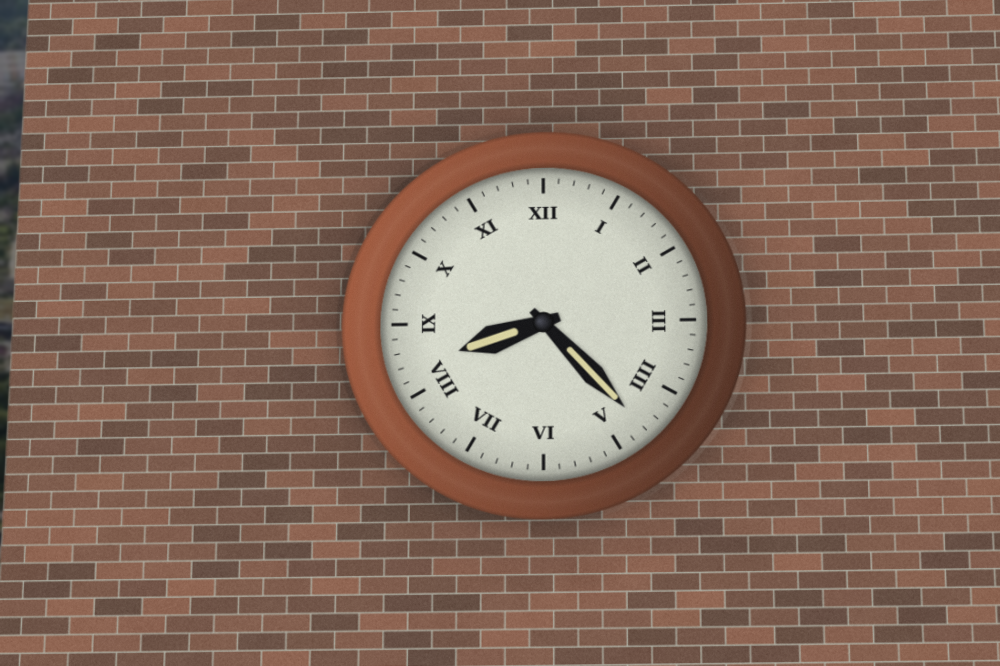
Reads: **8:23**
